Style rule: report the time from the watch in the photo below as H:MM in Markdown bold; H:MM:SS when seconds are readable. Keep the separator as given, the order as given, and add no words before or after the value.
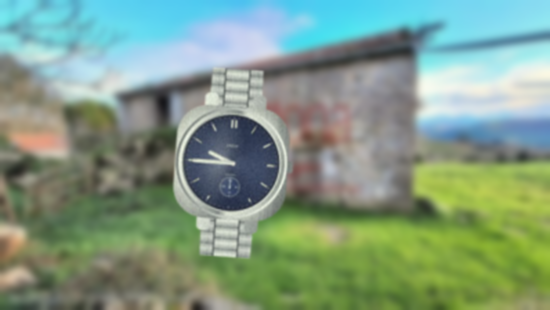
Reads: **9:45**
